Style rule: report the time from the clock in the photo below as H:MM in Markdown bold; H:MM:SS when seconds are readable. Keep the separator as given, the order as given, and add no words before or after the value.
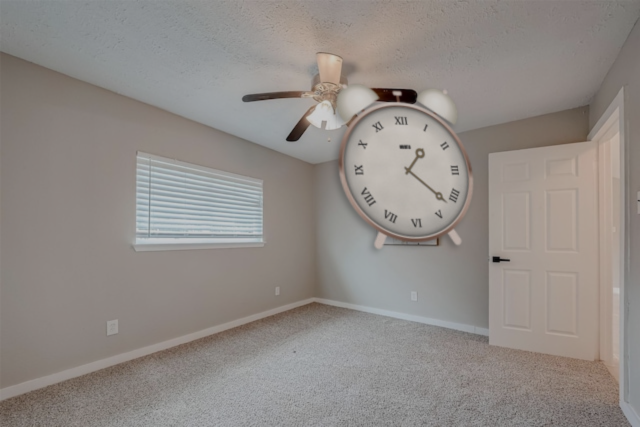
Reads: **1:22**
